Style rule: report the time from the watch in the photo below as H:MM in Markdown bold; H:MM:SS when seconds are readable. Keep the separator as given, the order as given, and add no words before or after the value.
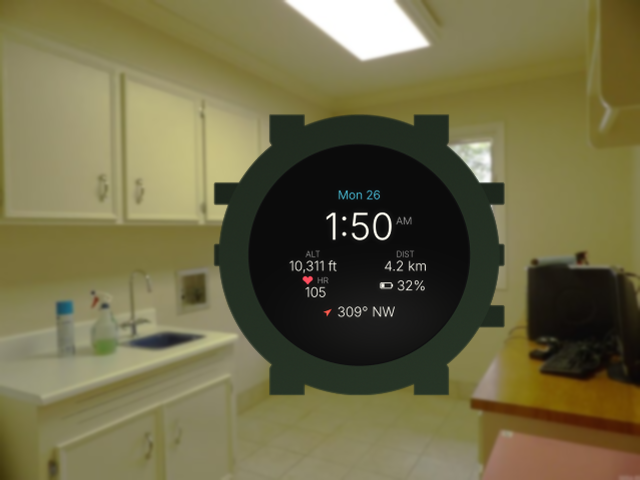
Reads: **1:50**
